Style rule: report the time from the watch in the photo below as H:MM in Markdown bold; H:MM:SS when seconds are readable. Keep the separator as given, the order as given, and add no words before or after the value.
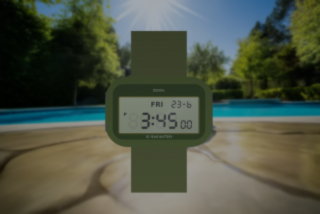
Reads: **3:45**
